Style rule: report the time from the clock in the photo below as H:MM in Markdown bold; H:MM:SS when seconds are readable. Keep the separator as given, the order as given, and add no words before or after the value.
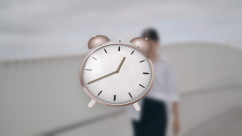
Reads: **12:40**
